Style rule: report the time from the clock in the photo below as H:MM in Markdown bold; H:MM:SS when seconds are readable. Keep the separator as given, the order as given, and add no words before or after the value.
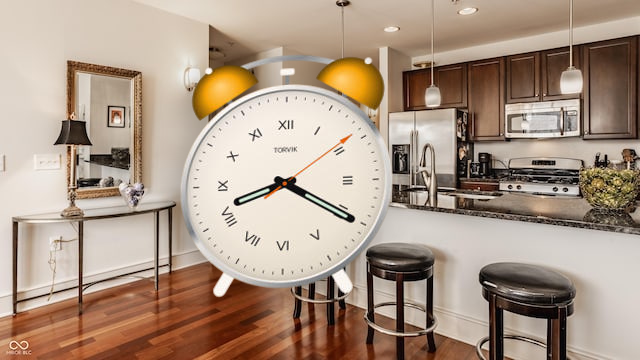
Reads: **8:20:09**
